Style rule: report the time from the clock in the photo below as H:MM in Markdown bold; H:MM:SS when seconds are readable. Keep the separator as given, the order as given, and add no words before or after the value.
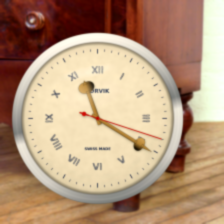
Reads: **11:20:18**
